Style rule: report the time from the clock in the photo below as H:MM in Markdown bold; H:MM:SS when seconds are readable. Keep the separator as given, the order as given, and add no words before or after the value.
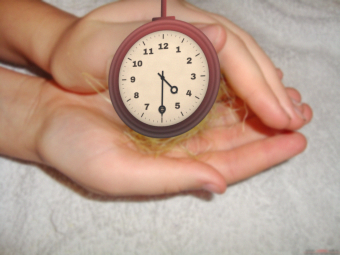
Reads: **4:30**
